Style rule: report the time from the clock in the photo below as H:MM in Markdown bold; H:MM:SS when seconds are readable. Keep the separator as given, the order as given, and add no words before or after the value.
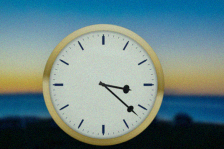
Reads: **3:22**
